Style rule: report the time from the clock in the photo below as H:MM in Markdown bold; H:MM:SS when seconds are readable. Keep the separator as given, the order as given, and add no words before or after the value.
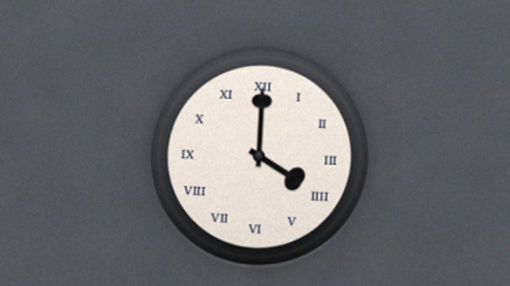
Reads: **4:00**
